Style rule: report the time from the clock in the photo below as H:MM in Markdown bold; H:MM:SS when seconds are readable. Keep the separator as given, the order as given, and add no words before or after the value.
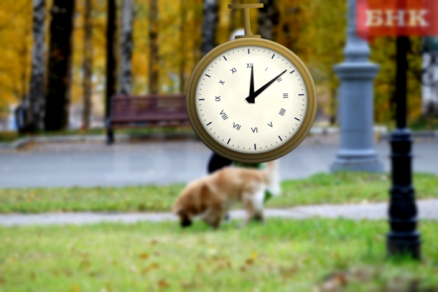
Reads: **12:09**
